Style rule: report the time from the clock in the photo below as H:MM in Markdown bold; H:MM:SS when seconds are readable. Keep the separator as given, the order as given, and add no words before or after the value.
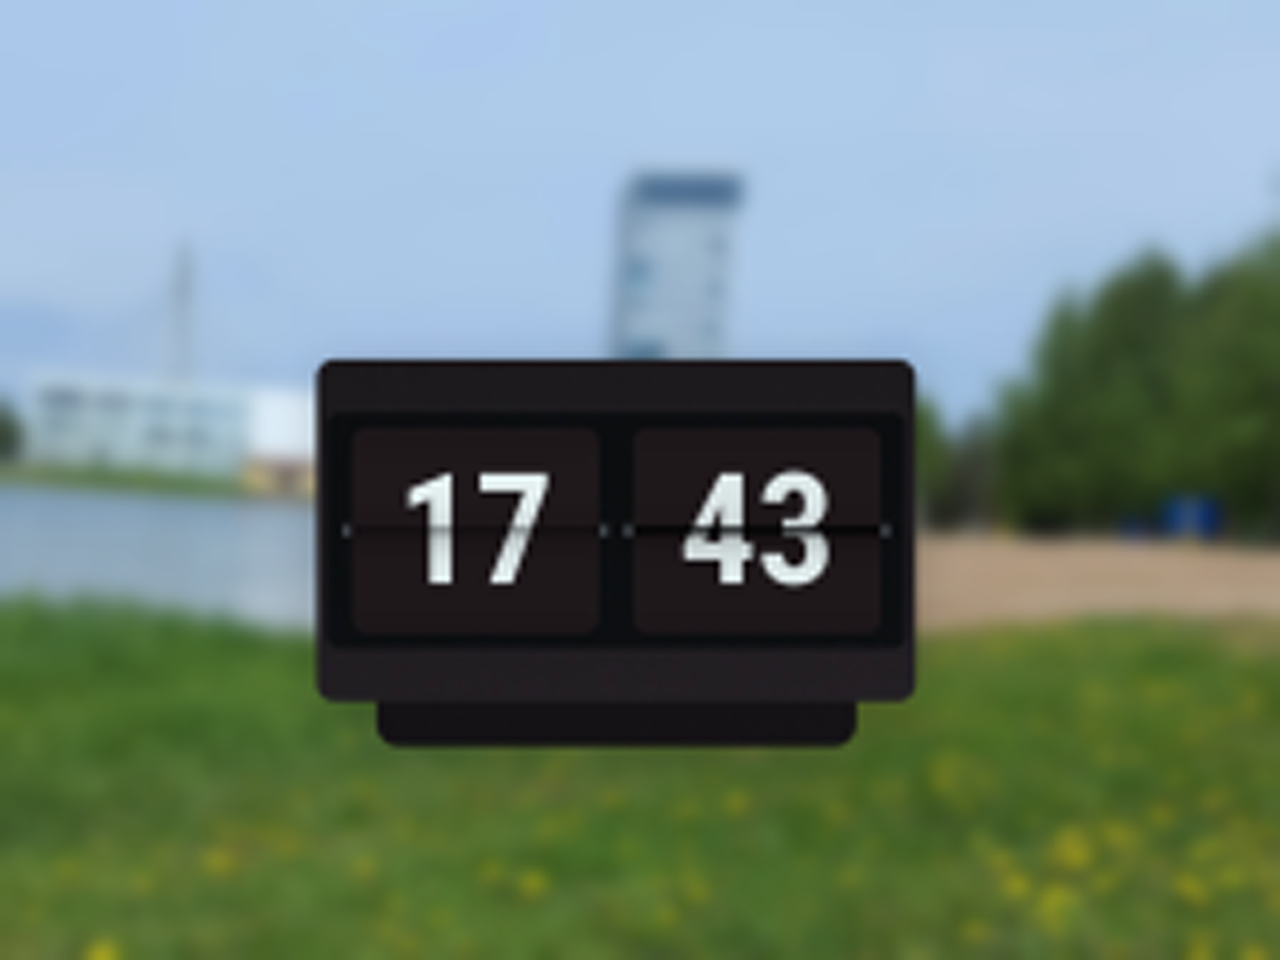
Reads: **17:43**
